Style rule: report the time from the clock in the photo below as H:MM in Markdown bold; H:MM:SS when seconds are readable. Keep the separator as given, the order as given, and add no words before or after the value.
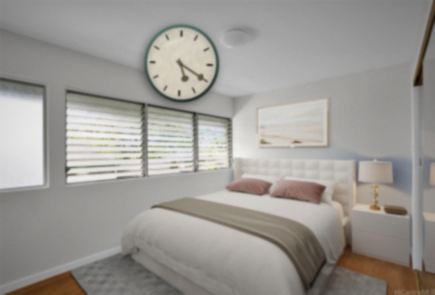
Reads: **5:20**
